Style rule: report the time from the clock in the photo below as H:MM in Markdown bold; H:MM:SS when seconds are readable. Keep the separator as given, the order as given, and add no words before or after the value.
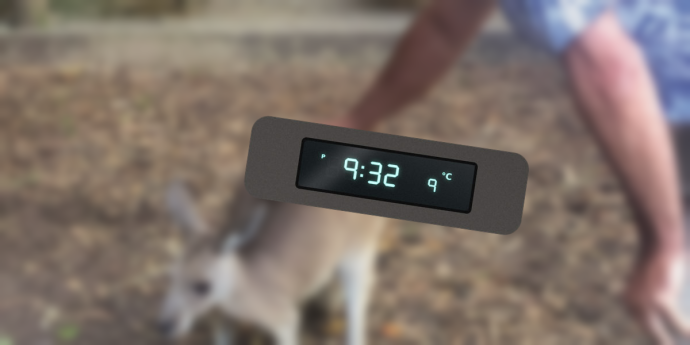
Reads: **9:32**
